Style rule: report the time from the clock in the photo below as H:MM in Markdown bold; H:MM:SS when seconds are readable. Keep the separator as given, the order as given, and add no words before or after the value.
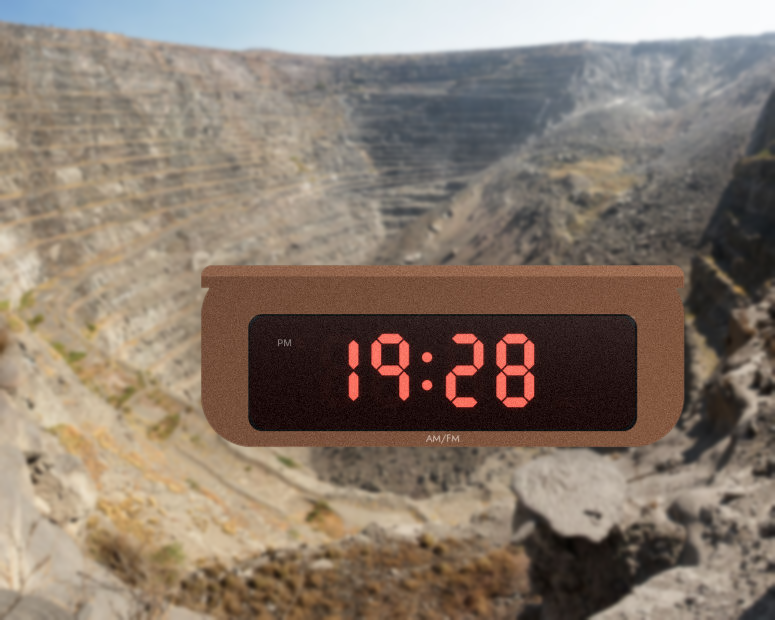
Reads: **19:28**
